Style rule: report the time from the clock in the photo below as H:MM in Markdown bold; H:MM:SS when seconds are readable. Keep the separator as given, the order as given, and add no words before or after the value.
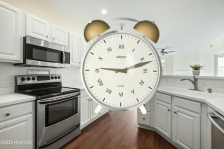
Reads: **9:12**
